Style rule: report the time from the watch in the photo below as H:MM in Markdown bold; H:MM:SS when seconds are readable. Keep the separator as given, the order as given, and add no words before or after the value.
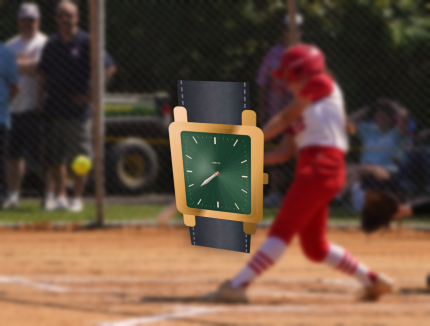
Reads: **7:38**
